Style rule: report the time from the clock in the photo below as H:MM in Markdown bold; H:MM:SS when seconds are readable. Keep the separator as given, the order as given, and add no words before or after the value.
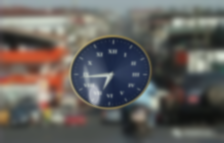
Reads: **6:44**
